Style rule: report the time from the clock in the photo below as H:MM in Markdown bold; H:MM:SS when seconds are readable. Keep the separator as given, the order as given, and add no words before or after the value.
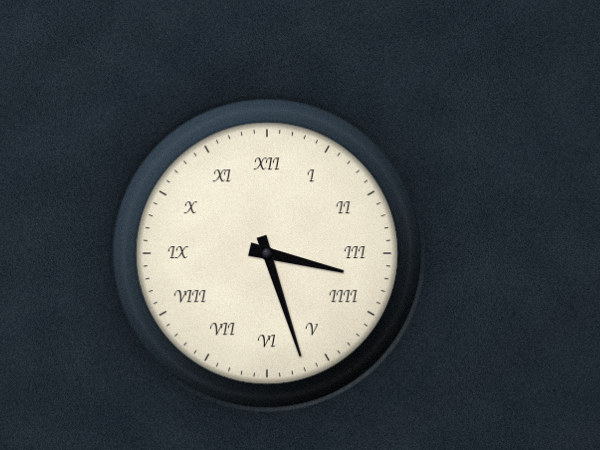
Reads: **3:27**
